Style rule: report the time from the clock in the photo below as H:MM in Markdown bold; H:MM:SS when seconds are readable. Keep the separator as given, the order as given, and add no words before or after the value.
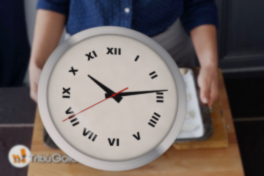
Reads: **10:13:40**
